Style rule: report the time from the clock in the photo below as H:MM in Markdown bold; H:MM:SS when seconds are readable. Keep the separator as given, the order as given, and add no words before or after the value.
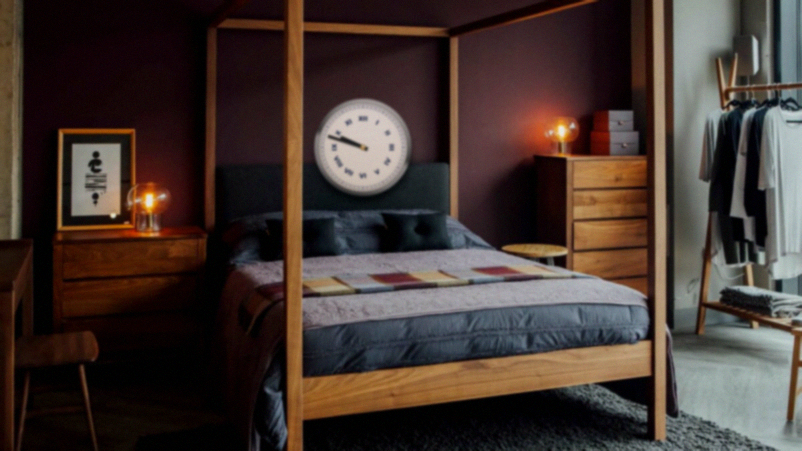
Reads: **9:48**
